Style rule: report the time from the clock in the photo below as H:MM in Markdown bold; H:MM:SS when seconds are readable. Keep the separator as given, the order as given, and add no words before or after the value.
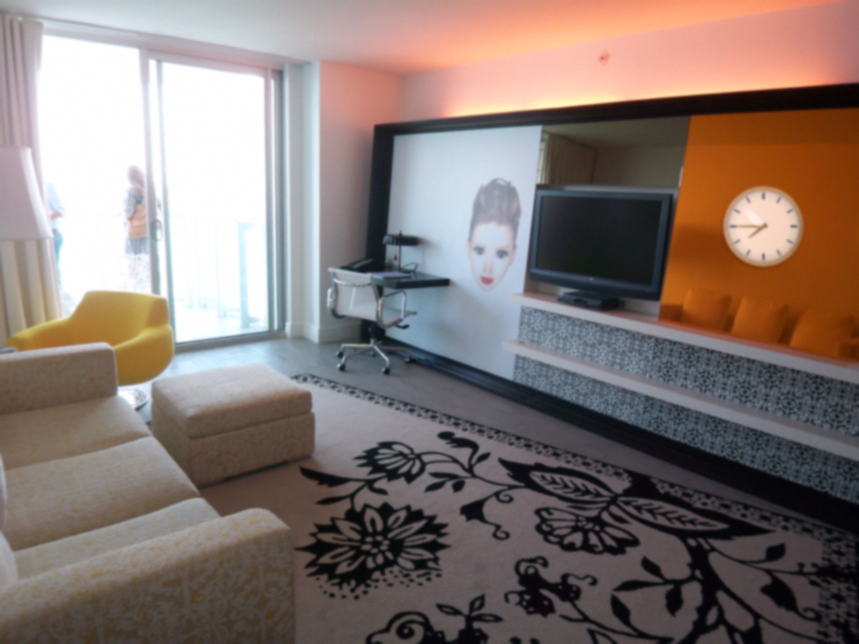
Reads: **7:45**
